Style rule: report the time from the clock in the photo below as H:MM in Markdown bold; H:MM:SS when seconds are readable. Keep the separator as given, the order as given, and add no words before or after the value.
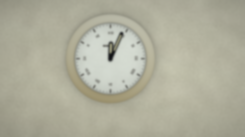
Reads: **12:04**
